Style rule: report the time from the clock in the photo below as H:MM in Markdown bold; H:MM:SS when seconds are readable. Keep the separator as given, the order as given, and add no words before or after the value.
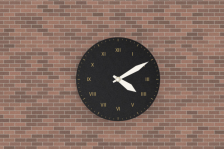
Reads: **4:10**
